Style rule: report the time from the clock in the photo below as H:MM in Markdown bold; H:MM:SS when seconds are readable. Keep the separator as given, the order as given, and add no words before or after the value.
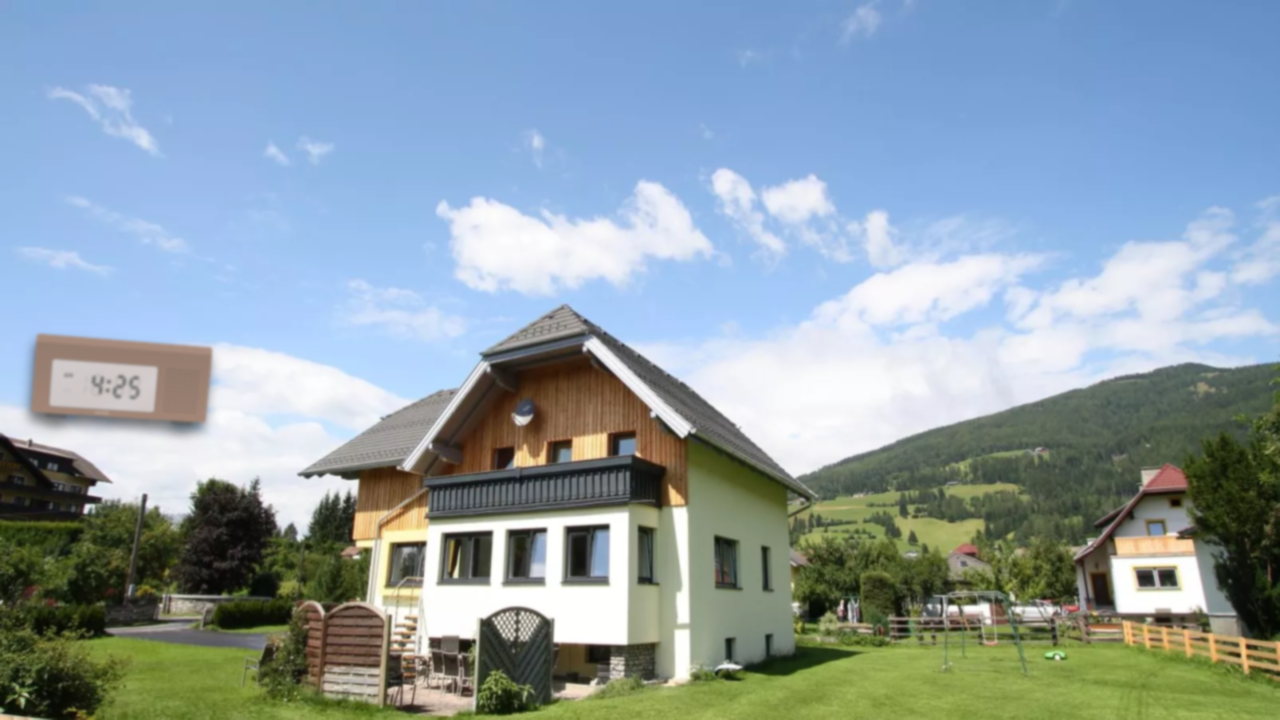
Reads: **4:25**
